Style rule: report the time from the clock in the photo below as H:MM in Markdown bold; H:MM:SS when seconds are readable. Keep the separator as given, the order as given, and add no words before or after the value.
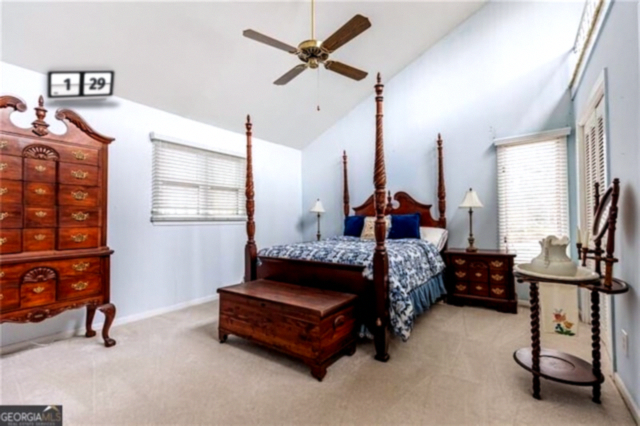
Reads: **1:29**
